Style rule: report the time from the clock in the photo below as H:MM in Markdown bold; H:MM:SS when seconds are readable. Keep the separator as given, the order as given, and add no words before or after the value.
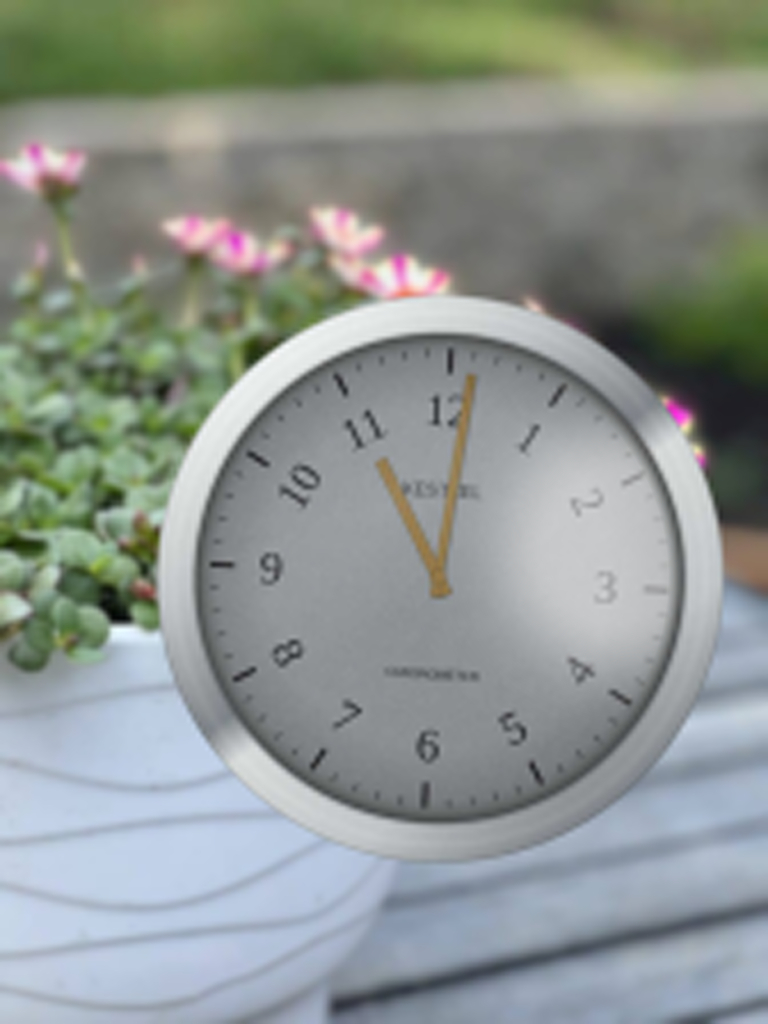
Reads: **11:01**
